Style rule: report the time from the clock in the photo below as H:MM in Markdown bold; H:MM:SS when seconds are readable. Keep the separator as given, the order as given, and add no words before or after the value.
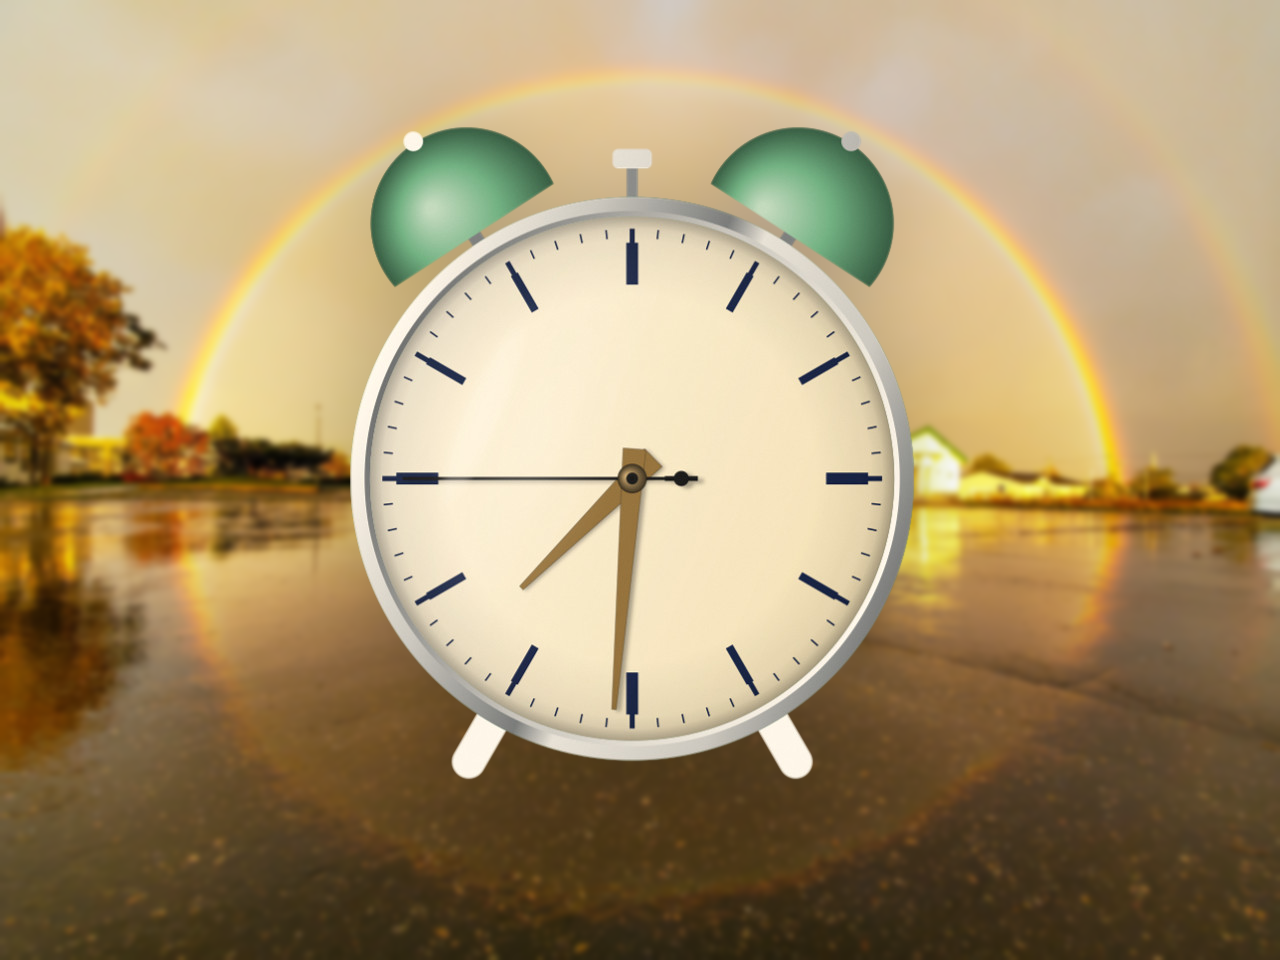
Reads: **7:30:45**
